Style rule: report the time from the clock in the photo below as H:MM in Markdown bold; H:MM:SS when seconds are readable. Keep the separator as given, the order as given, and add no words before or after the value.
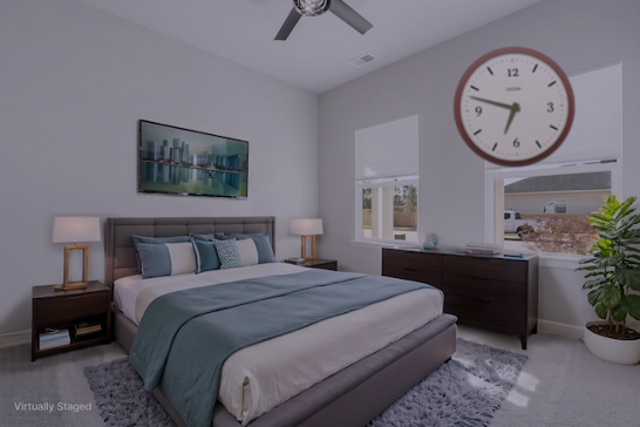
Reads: **6:48**
